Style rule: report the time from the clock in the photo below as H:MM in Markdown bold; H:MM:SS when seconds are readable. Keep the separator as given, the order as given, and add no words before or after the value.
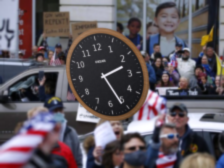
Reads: **2:26**
